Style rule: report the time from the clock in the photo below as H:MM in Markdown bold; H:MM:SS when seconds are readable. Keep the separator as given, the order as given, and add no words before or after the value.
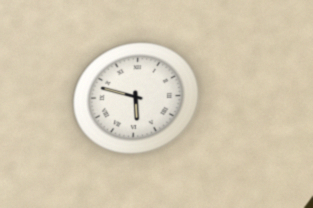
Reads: **5:48**
